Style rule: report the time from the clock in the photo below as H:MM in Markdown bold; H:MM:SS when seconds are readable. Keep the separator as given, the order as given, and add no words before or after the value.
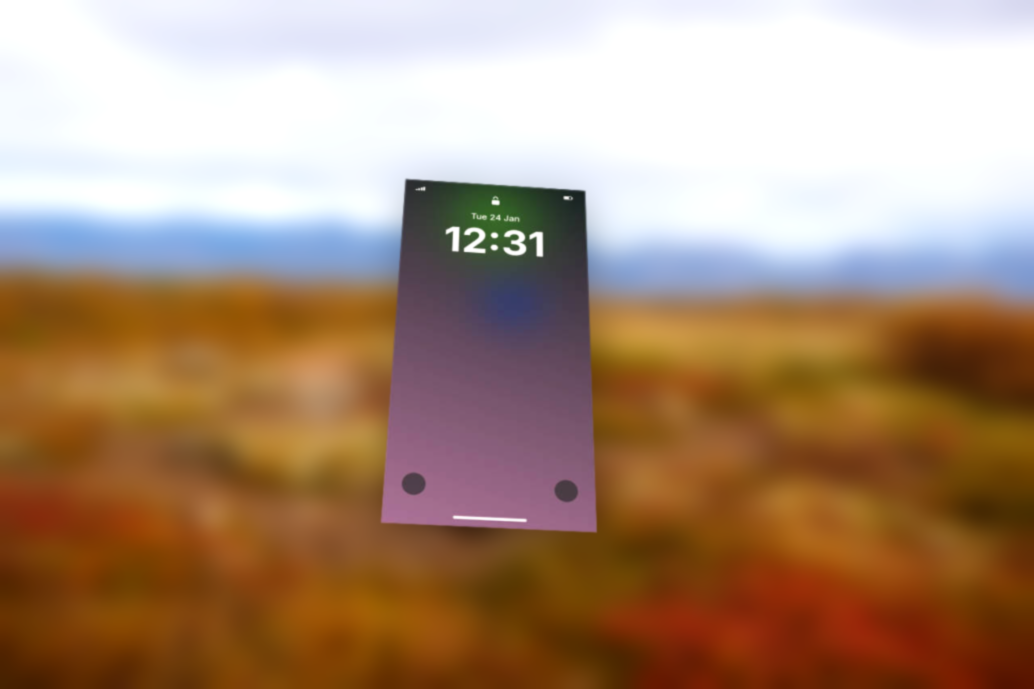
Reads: **12:31**
